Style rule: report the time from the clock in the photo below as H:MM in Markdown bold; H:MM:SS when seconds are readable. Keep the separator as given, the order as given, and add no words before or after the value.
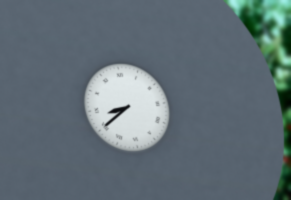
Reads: **8:40**
